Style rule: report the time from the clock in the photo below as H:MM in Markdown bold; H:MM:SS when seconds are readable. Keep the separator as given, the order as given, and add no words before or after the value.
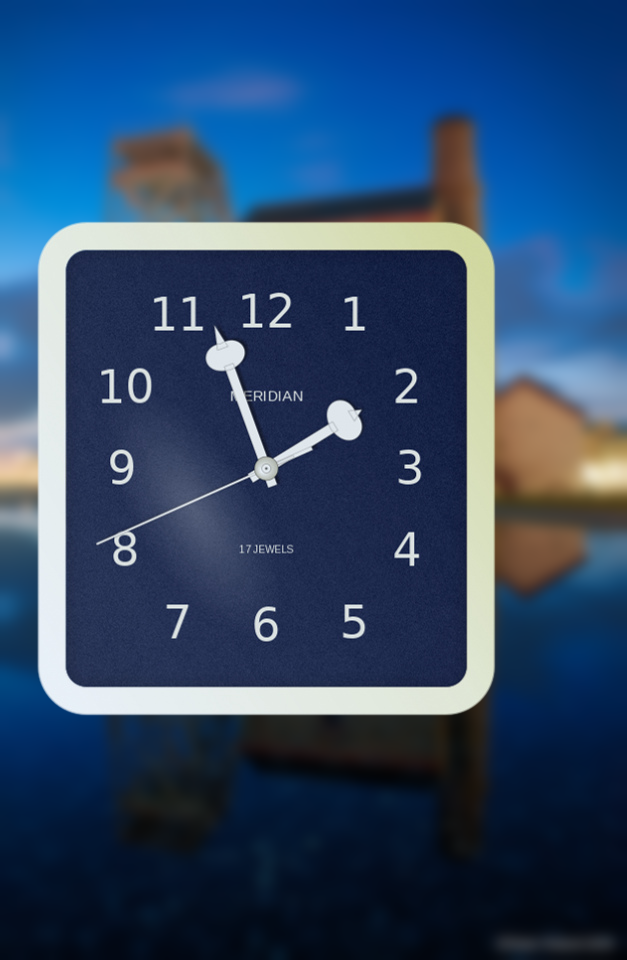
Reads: **1:56:41**
